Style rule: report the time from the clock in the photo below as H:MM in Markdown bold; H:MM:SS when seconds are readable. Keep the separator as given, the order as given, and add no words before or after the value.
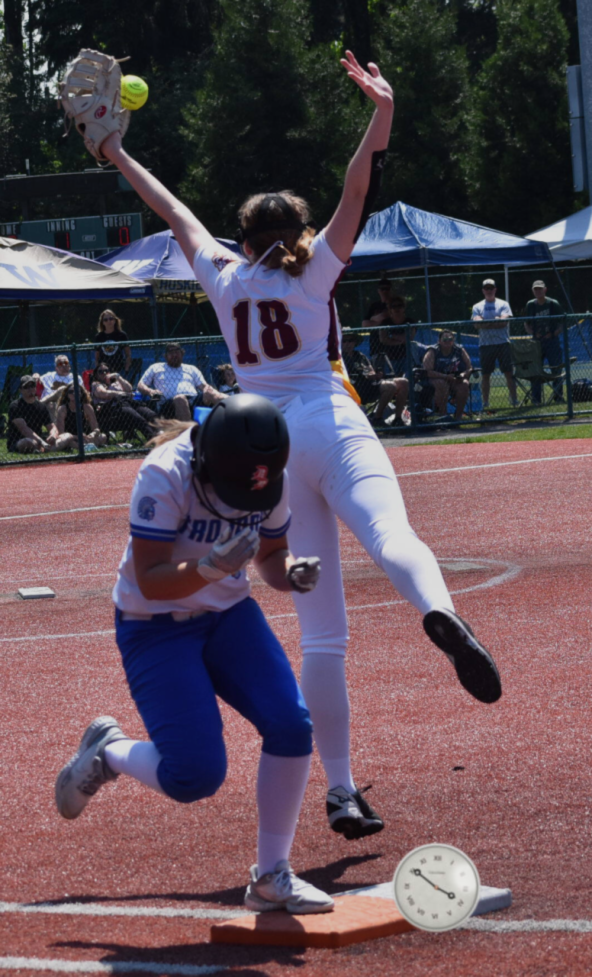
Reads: **3:51**
